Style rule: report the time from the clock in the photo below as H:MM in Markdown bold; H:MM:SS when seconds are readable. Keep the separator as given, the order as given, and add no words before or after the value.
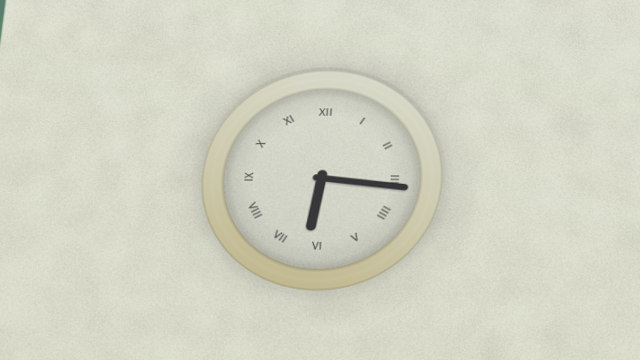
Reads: **6:16**
